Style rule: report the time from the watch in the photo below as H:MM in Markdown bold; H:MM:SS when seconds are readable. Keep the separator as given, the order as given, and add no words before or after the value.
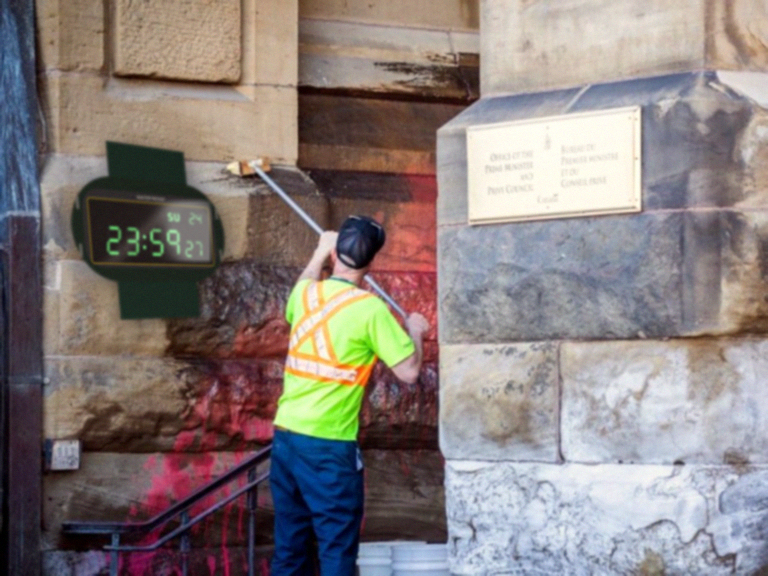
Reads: **23:59:27**
